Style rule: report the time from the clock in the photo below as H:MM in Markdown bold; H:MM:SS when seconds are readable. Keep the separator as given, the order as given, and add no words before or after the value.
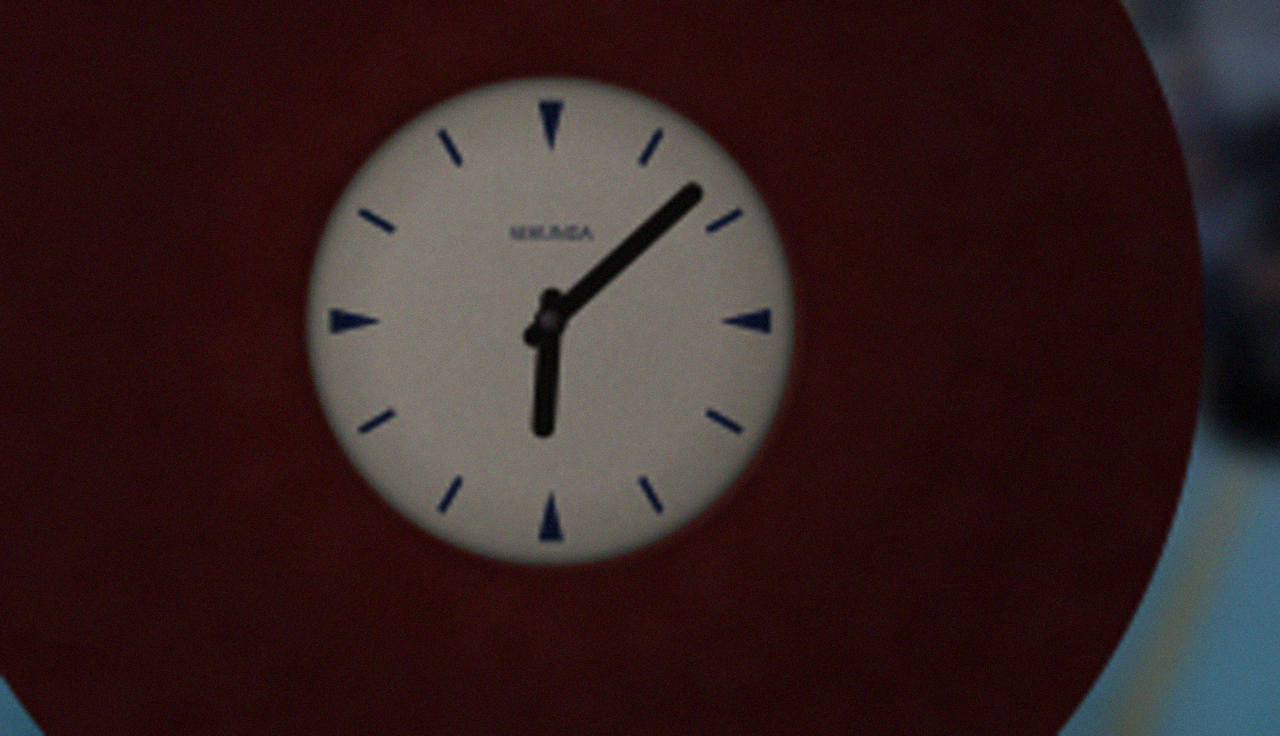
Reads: **6:08**
